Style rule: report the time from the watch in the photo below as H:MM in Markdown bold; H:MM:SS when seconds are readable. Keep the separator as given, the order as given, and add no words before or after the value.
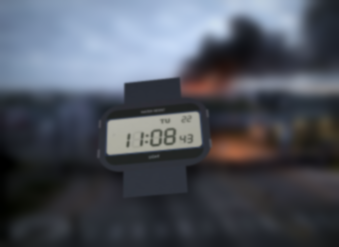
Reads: **11:08**
